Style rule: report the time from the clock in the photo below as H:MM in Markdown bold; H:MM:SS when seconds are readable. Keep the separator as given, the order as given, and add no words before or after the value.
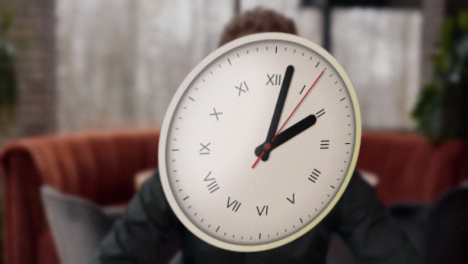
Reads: **2:02:06**
